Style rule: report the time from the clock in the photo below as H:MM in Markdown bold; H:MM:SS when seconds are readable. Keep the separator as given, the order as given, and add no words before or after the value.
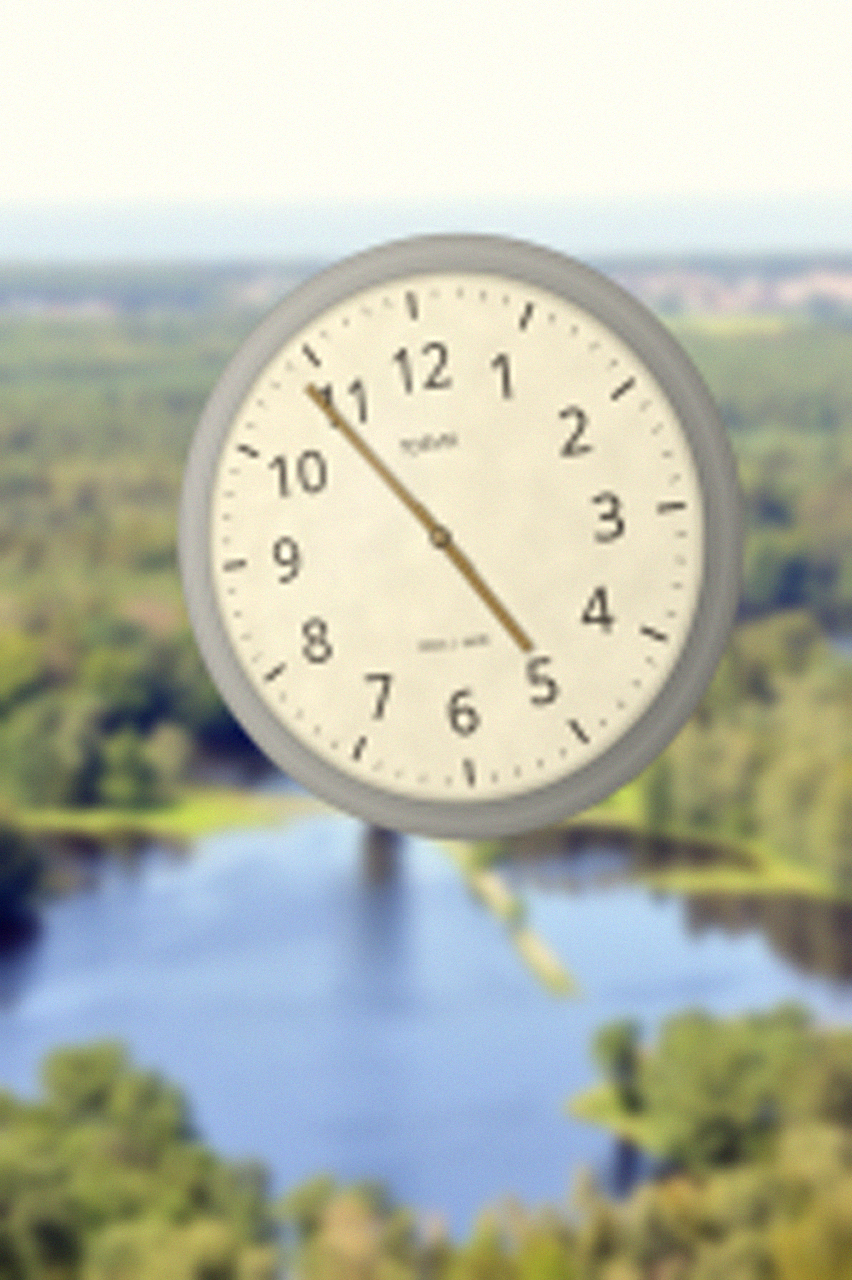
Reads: **4:54**
